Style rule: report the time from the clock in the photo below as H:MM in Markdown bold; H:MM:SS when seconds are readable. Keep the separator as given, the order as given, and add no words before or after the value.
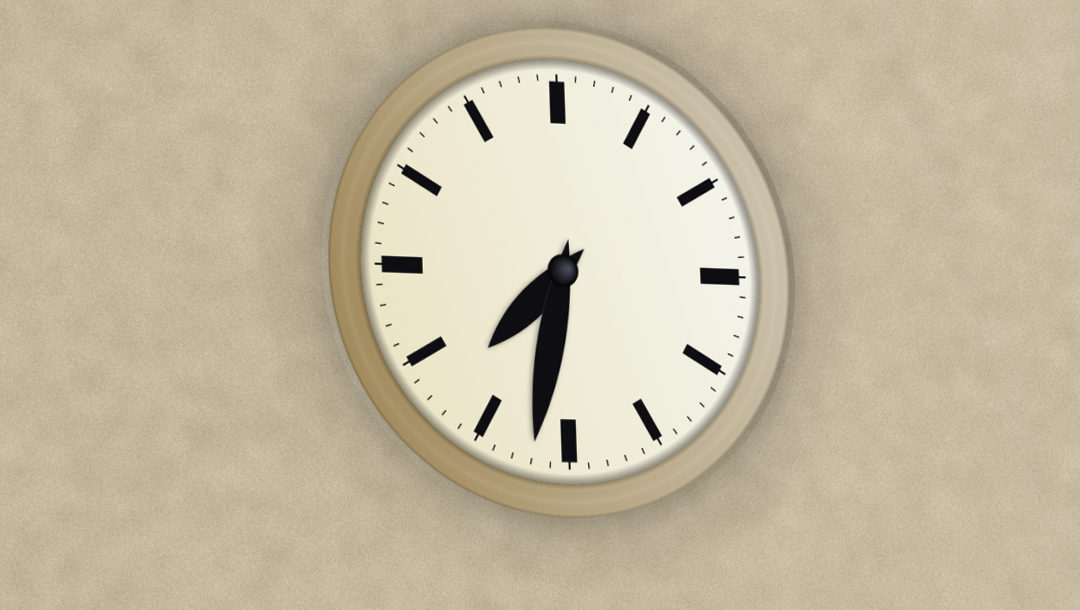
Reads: **7:32**
